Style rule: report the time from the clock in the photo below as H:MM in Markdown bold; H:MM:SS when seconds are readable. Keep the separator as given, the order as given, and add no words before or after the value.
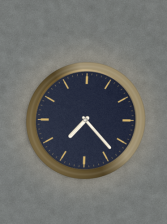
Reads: **7:23**
